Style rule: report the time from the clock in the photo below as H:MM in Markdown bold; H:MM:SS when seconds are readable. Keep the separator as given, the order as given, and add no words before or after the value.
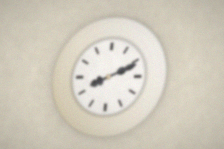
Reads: **8:11**
